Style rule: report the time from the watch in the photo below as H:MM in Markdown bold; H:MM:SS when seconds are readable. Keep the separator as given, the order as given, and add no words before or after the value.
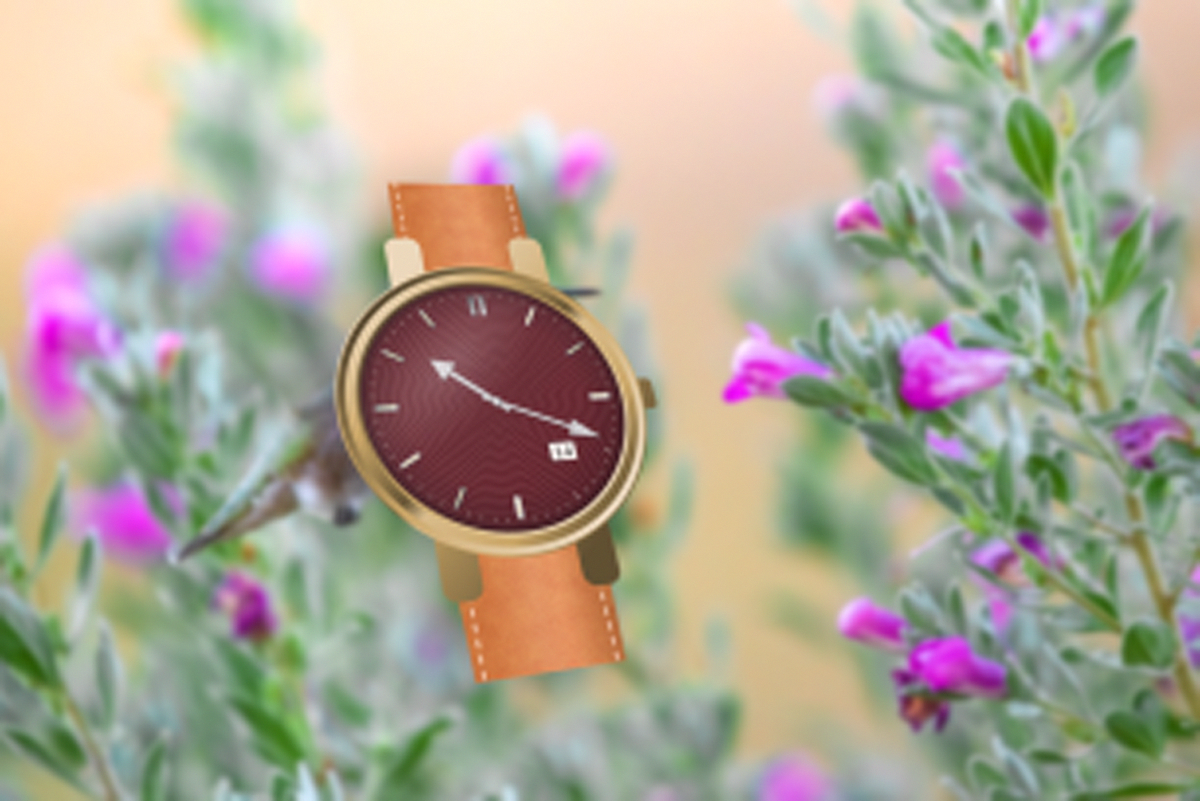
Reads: **10:19**
